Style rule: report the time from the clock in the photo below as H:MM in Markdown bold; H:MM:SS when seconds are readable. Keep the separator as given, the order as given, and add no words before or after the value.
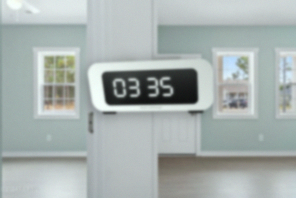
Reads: **3:35**
